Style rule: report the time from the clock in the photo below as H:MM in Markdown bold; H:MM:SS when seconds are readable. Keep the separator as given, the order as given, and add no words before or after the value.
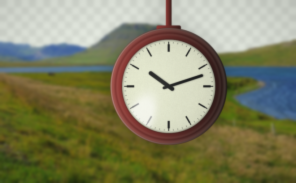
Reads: **10:12**
